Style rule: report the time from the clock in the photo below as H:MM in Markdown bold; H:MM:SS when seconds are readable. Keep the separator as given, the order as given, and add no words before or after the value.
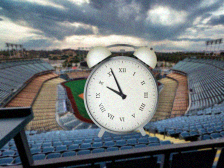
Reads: **9:56**
